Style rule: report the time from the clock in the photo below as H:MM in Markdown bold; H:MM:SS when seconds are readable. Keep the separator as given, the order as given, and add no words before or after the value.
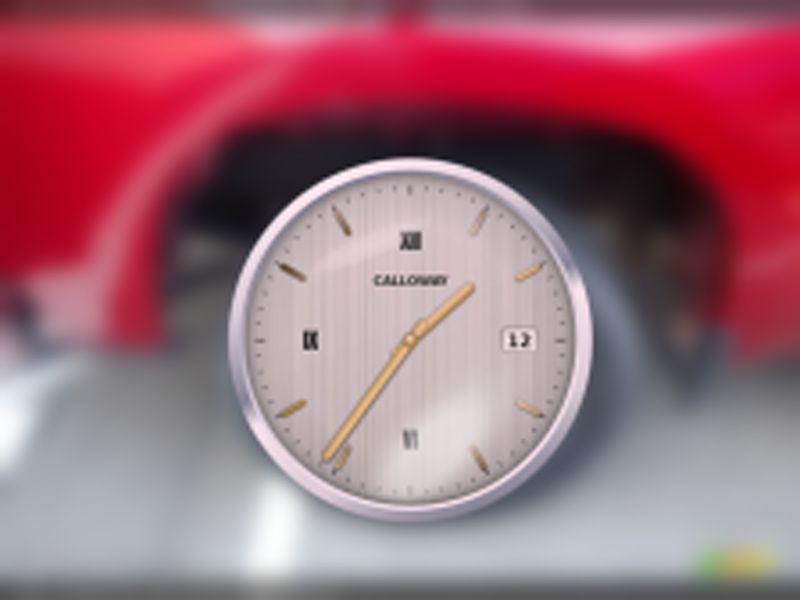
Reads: **1:36**
